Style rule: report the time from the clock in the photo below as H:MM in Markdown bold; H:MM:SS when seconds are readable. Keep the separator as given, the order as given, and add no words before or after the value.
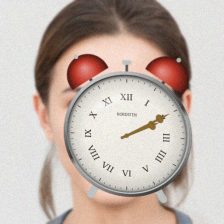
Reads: **2:10**
